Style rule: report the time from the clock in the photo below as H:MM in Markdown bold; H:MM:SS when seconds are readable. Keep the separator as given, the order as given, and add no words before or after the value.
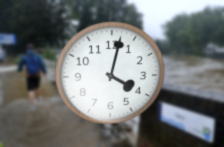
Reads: **4:02**
